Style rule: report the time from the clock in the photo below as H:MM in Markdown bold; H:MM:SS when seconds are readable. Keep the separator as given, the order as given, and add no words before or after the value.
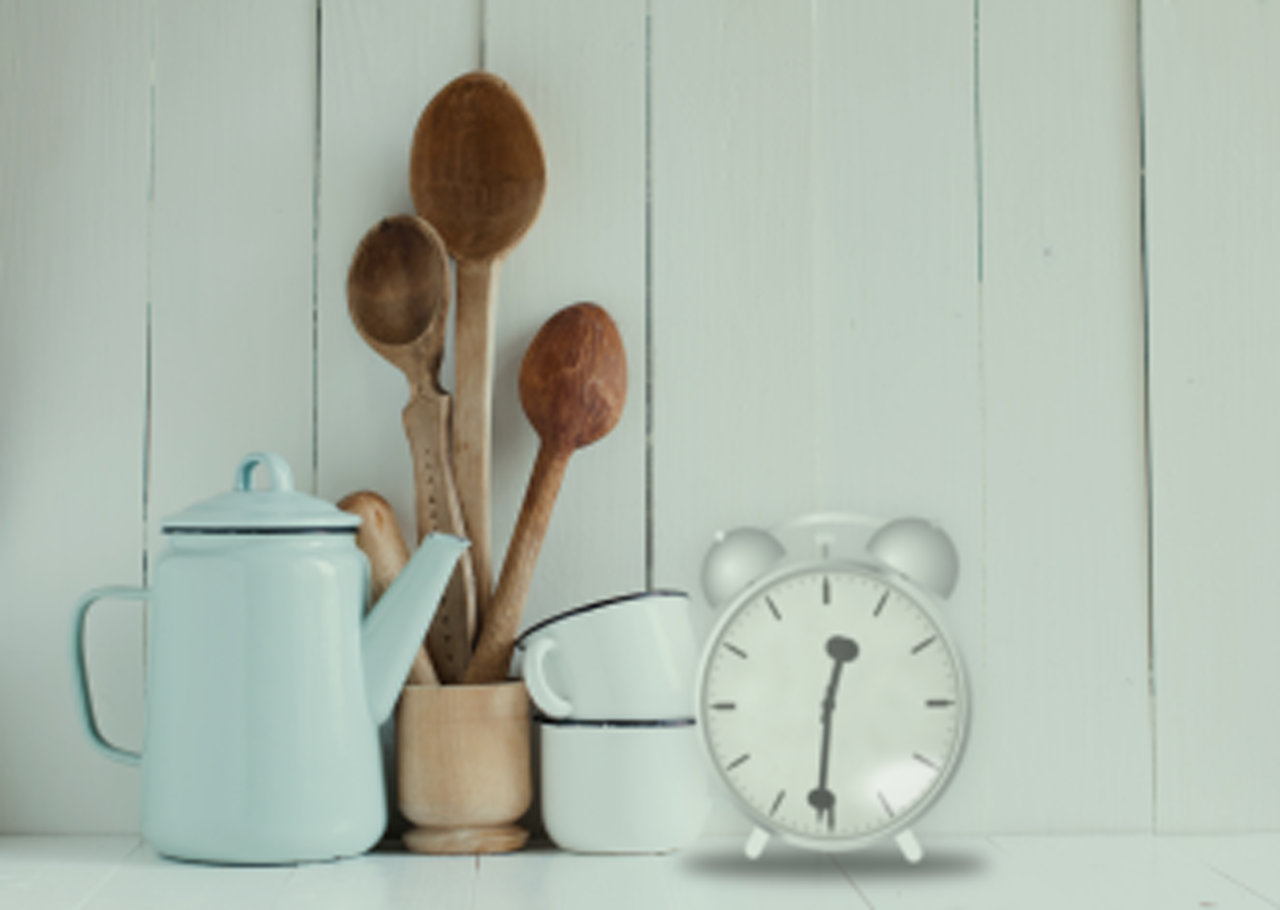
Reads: **12:31**
